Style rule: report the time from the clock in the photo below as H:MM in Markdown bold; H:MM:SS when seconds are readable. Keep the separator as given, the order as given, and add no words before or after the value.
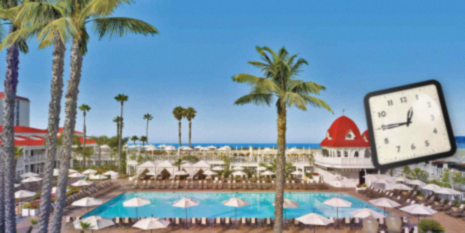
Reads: **12:45**
